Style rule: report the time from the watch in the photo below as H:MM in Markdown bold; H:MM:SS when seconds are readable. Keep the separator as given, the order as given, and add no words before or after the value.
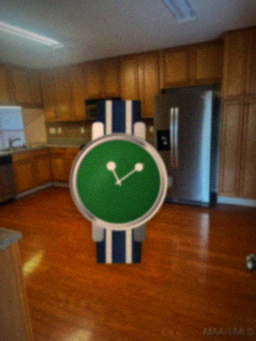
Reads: **11:09**
